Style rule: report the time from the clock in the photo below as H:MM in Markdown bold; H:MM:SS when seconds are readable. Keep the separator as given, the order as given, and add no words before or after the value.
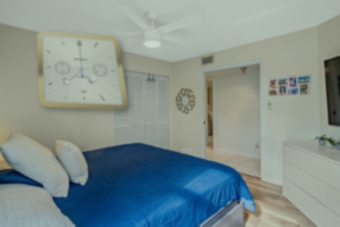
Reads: **4:38**
